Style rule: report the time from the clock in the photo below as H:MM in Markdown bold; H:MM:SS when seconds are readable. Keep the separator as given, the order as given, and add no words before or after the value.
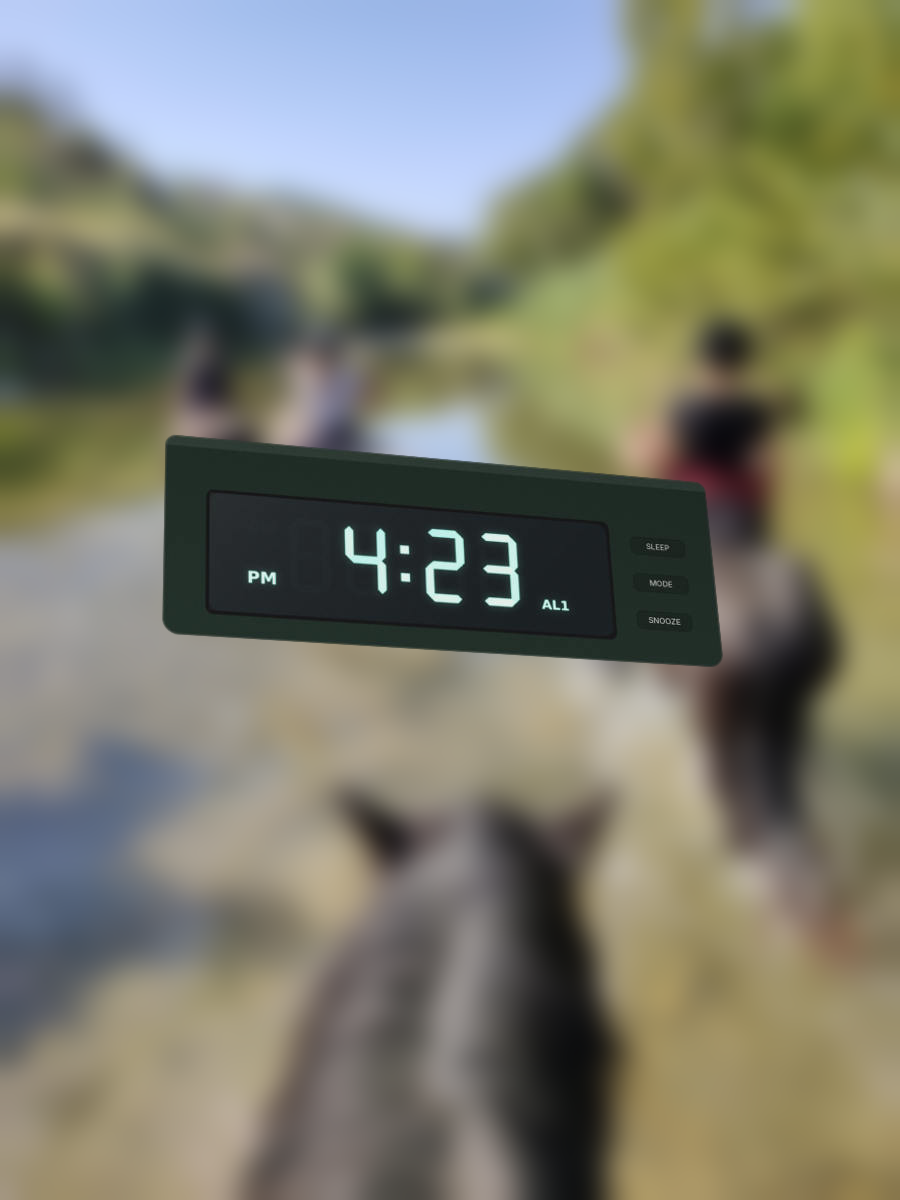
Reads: **4:23**
